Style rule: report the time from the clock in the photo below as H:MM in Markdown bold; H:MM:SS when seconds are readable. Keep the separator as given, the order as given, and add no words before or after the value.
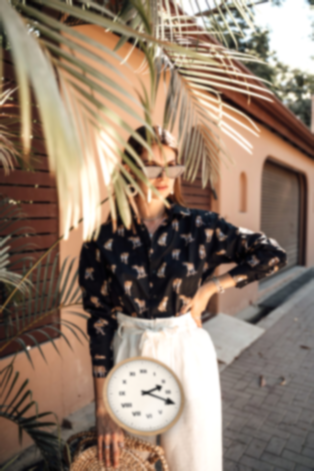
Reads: **2:19**
